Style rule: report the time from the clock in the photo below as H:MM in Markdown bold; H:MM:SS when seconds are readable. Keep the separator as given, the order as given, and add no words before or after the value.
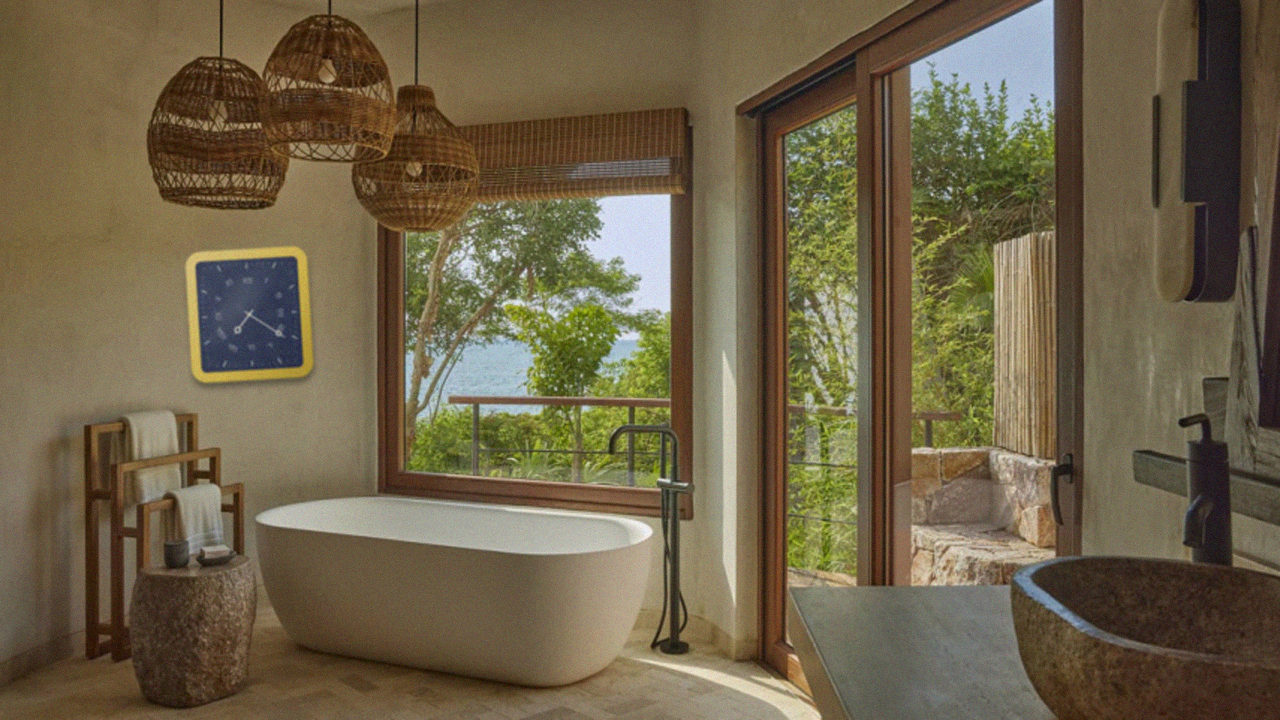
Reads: **7:21**
